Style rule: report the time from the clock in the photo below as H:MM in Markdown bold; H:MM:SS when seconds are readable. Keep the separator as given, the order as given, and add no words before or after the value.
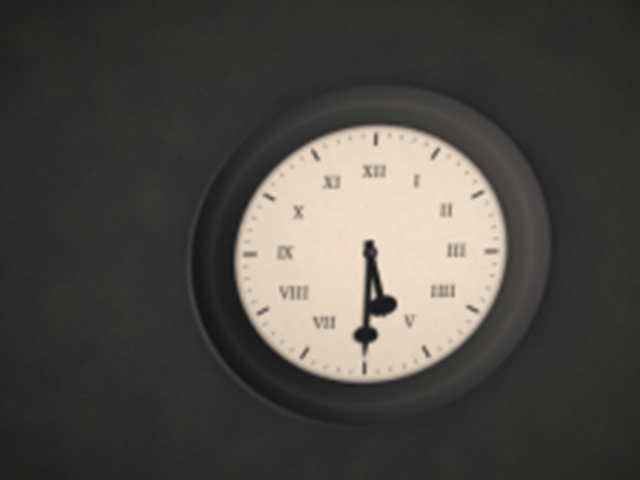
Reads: **5:30**
